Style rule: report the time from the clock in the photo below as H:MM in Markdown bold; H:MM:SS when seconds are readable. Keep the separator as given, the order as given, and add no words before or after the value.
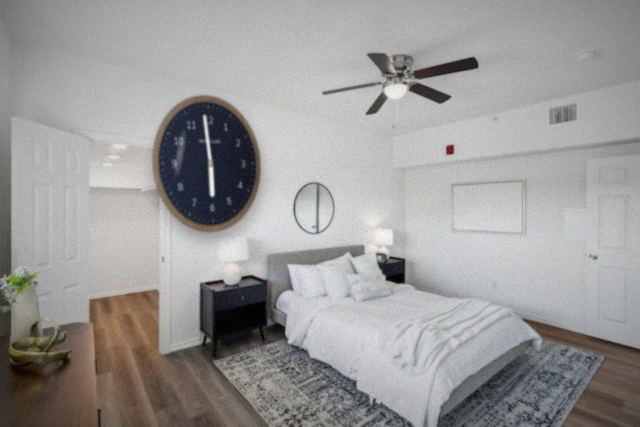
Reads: **5:59**
